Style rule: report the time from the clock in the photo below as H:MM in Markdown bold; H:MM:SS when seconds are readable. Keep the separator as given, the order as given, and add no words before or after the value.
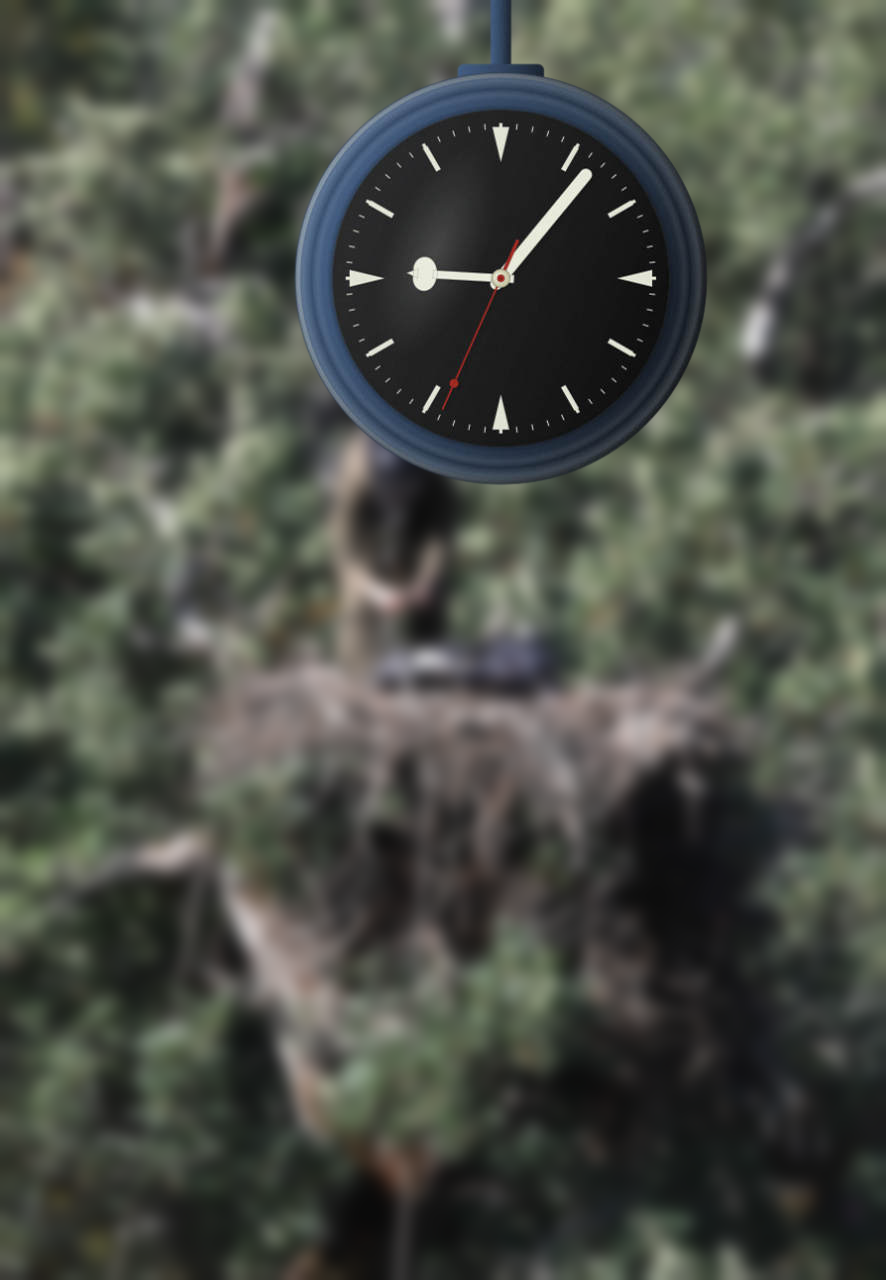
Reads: **9:06:34**
